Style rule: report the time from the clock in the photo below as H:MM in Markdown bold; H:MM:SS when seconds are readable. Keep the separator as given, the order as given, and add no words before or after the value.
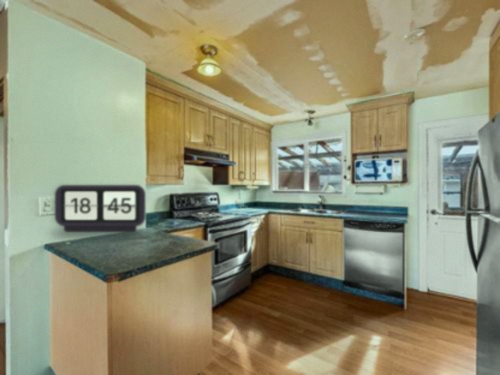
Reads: **18:45**
